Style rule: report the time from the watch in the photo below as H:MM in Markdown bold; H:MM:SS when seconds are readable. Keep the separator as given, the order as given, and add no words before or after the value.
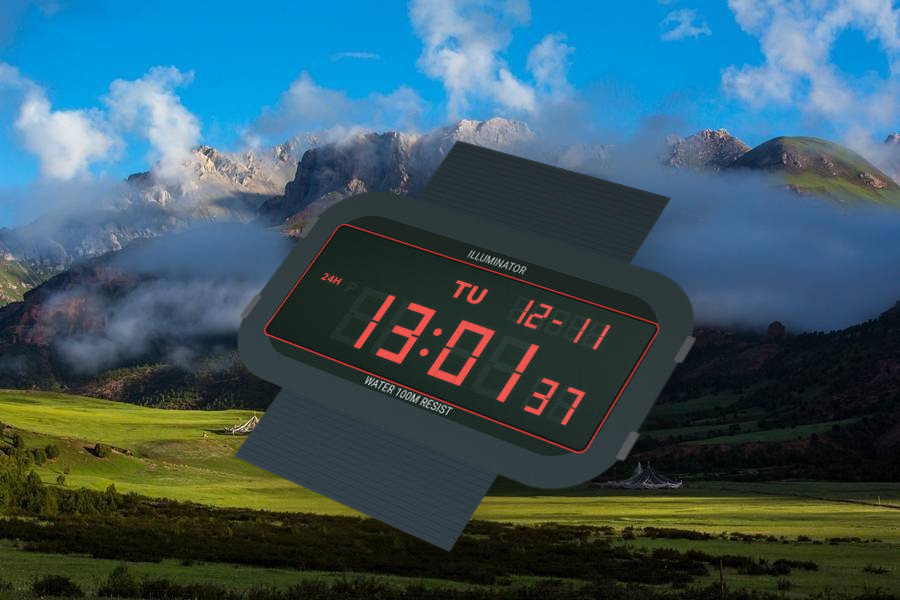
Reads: **13:01:37**
